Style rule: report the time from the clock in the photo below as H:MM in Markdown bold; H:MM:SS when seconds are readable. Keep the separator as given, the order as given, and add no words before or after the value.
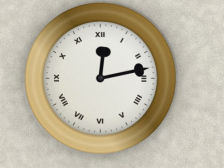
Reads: **12:13**
